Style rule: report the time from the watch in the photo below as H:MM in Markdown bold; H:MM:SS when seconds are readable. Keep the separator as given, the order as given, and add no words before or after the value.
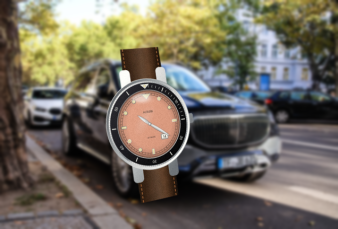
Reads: **10:21**
